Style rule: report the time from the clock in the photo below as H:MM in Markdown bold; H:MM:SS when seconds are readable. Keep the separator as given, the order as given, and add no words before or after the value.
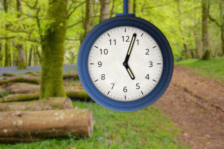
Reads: **5:03**
